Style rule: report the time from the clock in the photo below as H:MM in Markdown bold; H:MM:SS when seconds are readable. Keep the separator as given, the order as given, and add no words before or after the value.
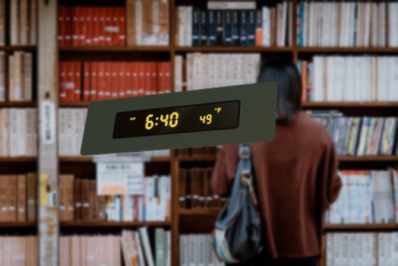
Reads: **6:40**
